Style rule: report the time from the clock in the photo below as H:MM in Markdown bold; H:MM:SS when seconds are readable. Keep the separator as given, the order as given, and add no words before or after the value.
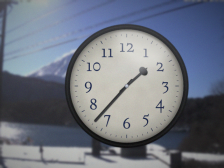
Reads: **1:37**
